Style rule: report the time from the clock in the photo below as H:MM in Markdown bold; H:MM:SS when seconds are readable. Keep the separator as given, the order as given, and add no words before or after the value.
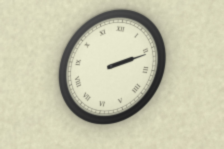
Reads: **2:11**
